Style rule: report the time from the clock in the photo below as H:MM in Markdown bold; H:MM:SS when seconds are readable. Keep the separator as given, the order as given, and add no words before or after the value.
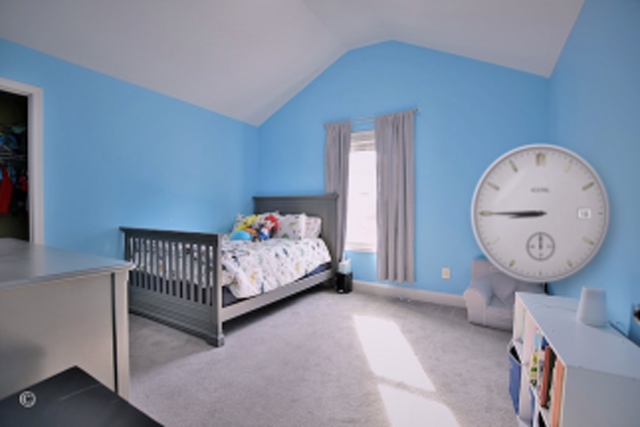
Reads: **8:45**
